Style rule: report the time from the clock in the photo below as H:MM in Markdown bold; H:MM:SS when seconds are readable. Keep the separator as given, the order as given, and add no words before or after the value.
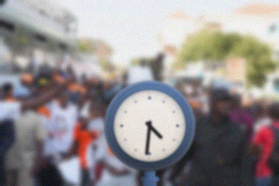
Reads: **4:31**
